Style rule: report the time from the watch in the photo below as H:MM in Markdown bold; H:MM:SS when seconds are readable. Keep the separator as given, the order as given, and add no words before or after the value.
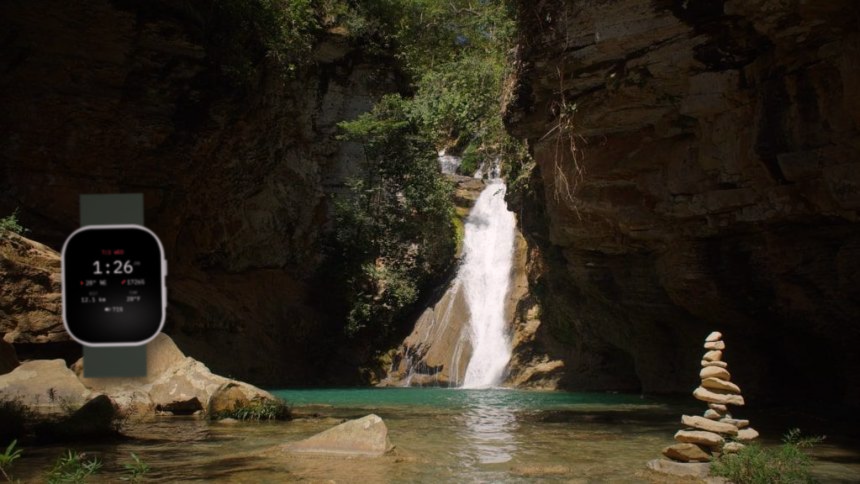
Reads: **1:26**
